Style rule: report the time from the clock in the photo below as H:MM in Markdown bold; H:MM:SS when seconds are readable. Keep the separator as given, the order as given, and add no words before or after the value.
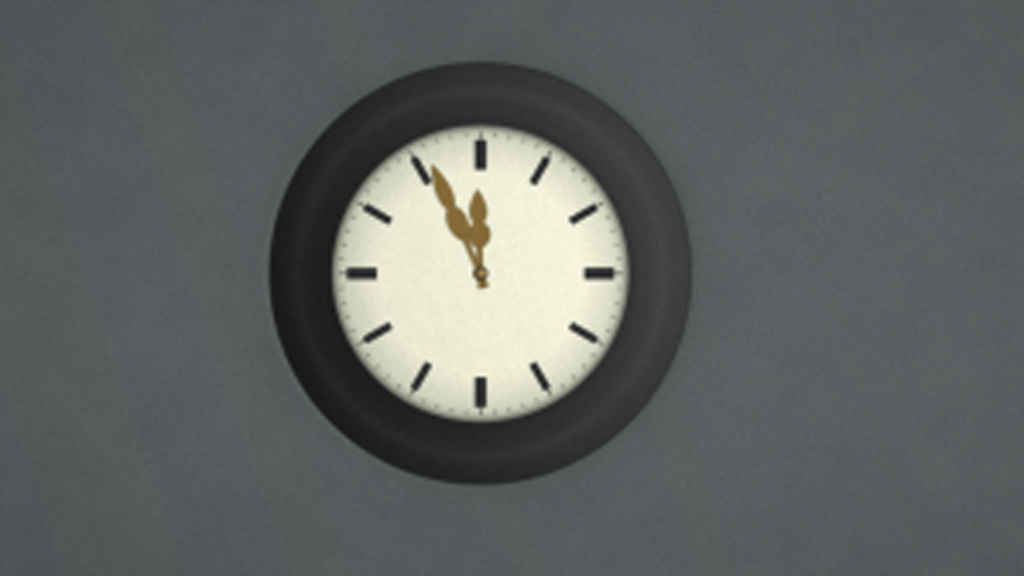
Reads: **11:56**
